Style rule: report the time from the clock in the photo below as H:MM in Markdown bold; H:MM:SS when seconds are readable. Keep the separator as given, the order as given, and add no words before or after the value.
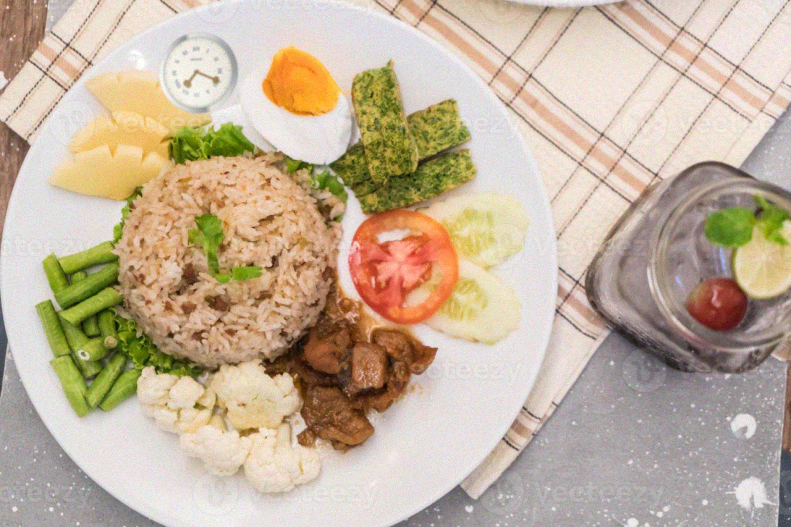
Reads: **7:19**
